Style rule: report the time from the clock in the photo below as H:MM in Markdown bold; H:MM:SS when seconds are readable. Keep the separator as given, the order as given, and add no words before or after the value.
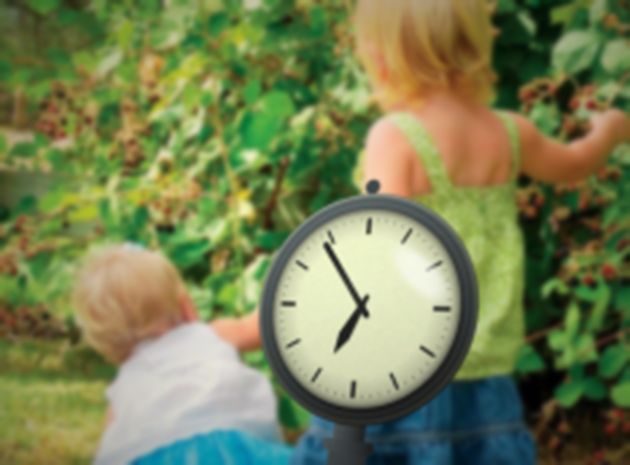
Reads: **6:54**
